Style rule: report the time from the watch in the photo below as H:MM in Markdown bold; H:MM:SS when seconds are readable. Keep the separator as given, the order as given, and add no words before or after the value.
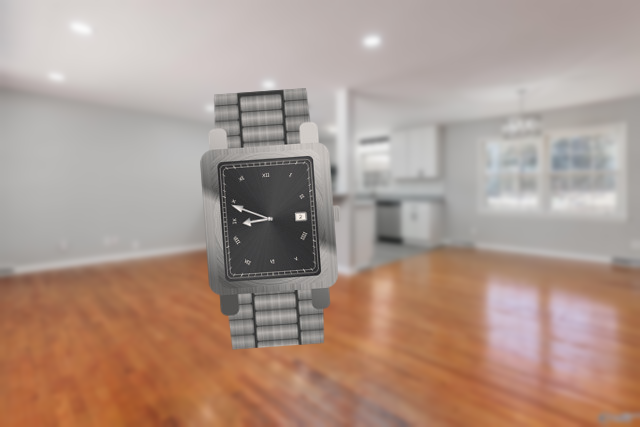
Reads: **8:49**
